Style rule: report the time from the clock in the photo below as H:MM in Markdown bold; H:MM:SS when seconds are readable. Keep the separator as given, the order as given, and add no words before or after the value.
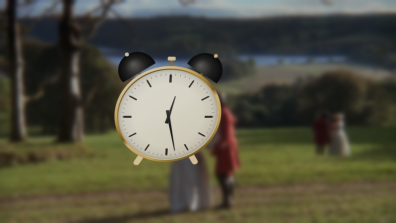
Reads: **12:28**
